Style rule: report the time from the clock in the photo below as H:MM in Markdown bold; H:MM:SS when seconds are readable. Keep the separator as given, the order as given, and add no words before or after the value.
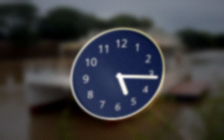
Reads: **5:16**
